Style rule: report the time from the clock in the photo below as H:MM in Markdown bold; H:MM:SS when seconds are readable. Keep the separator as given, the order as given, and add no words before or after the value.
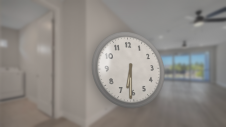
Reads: **6:31**
